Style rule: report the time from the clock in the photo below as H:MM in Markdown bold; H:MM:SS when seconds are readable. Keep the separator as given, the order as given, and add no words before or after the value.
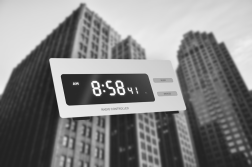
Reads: **8:58:41**
